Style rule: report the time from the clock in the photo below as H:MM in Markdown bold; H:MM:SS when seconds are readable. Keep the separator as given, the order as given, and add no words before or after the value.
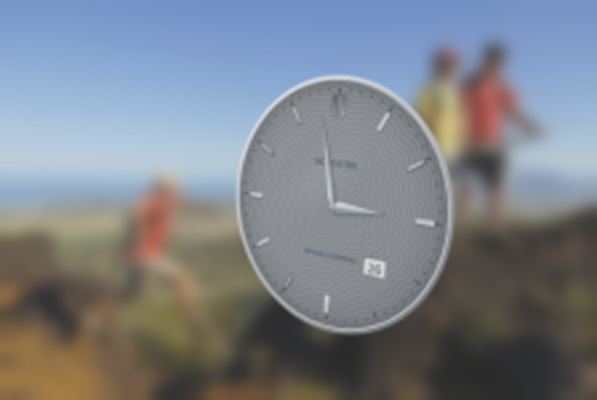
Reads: **2:58**
